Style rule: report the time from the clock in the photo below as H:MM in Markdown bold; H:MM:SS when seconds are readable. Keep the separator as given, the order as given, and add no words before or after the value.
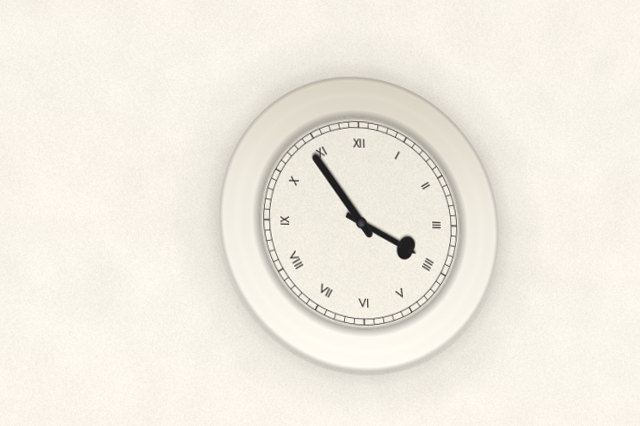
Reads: **3:54**
